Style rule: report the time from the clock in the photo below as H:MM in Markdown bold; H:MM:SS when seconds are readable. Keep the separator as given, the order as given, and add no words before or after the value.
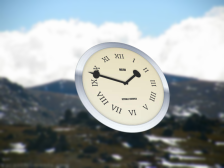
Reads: **1:48**
